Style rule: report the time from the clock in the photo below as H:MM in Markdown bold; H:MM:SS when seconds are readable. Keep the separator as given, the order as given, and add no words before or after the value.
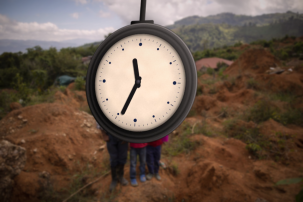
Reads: **11:34**
